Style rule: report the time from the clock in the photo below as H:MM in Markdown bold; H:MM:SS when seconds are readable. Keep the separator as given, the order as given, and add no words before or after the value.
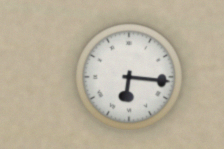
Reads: **6:16**
